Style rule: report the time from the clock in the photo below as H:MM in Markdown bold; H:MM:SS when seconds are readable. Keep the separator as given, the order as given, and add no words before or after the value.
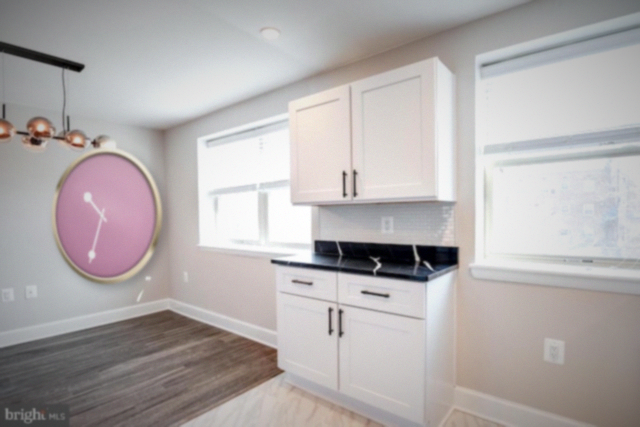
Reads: **10:33**
